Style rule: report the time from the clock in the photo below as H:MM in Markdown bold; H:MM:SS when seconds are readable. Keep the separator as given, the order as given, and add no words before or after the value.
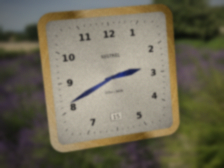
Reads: **2:41**
